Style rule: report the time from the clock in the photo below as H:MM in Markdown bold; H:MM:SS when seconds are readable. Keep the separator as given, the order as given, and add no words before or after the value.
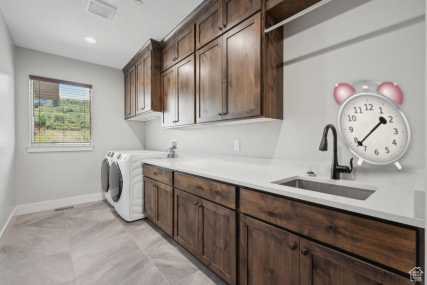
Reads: **1:38**
